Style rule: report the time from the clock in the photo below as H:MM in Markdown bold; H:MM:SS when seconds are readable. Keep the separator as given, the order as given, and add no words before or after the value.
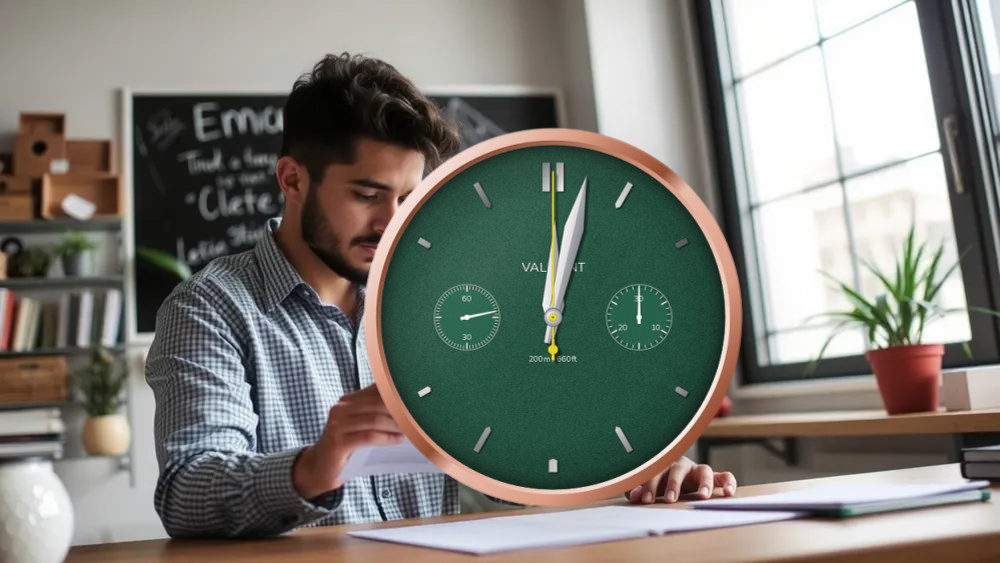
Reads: **12:02:13**
